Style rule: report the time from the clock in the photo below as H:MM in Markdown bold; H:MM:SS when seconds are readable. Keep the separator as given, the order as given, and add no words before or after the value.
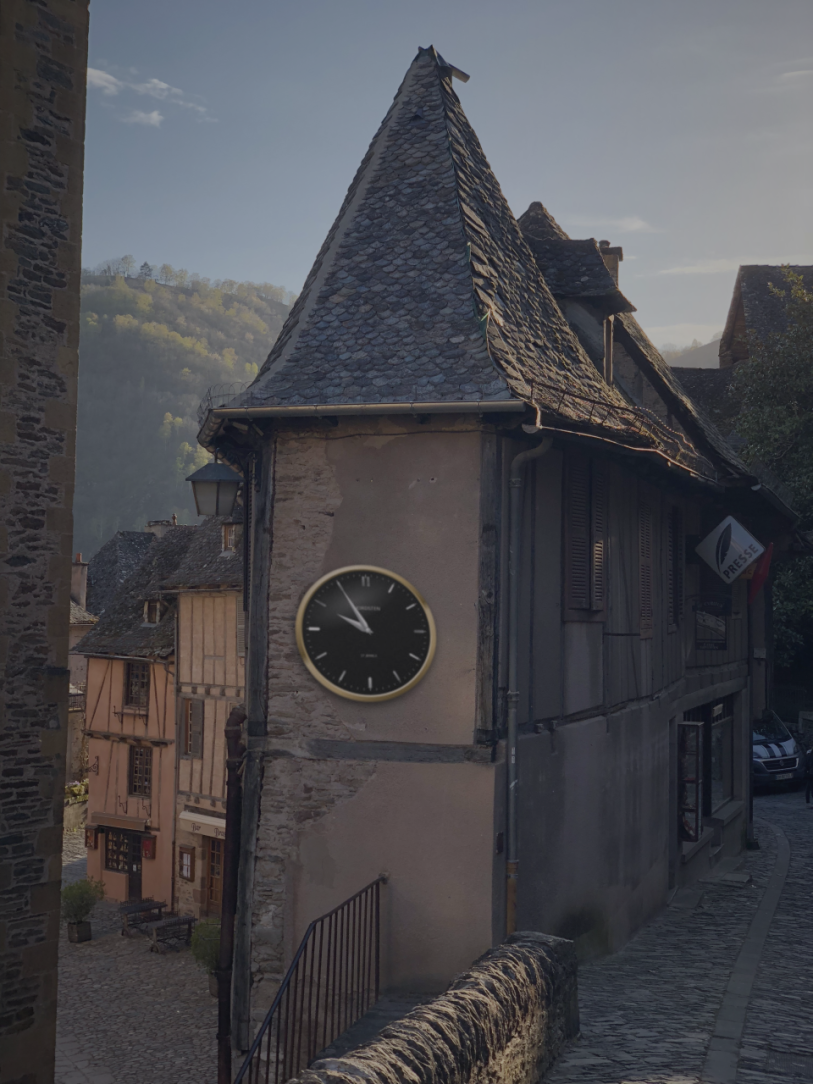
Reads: **9:55**
